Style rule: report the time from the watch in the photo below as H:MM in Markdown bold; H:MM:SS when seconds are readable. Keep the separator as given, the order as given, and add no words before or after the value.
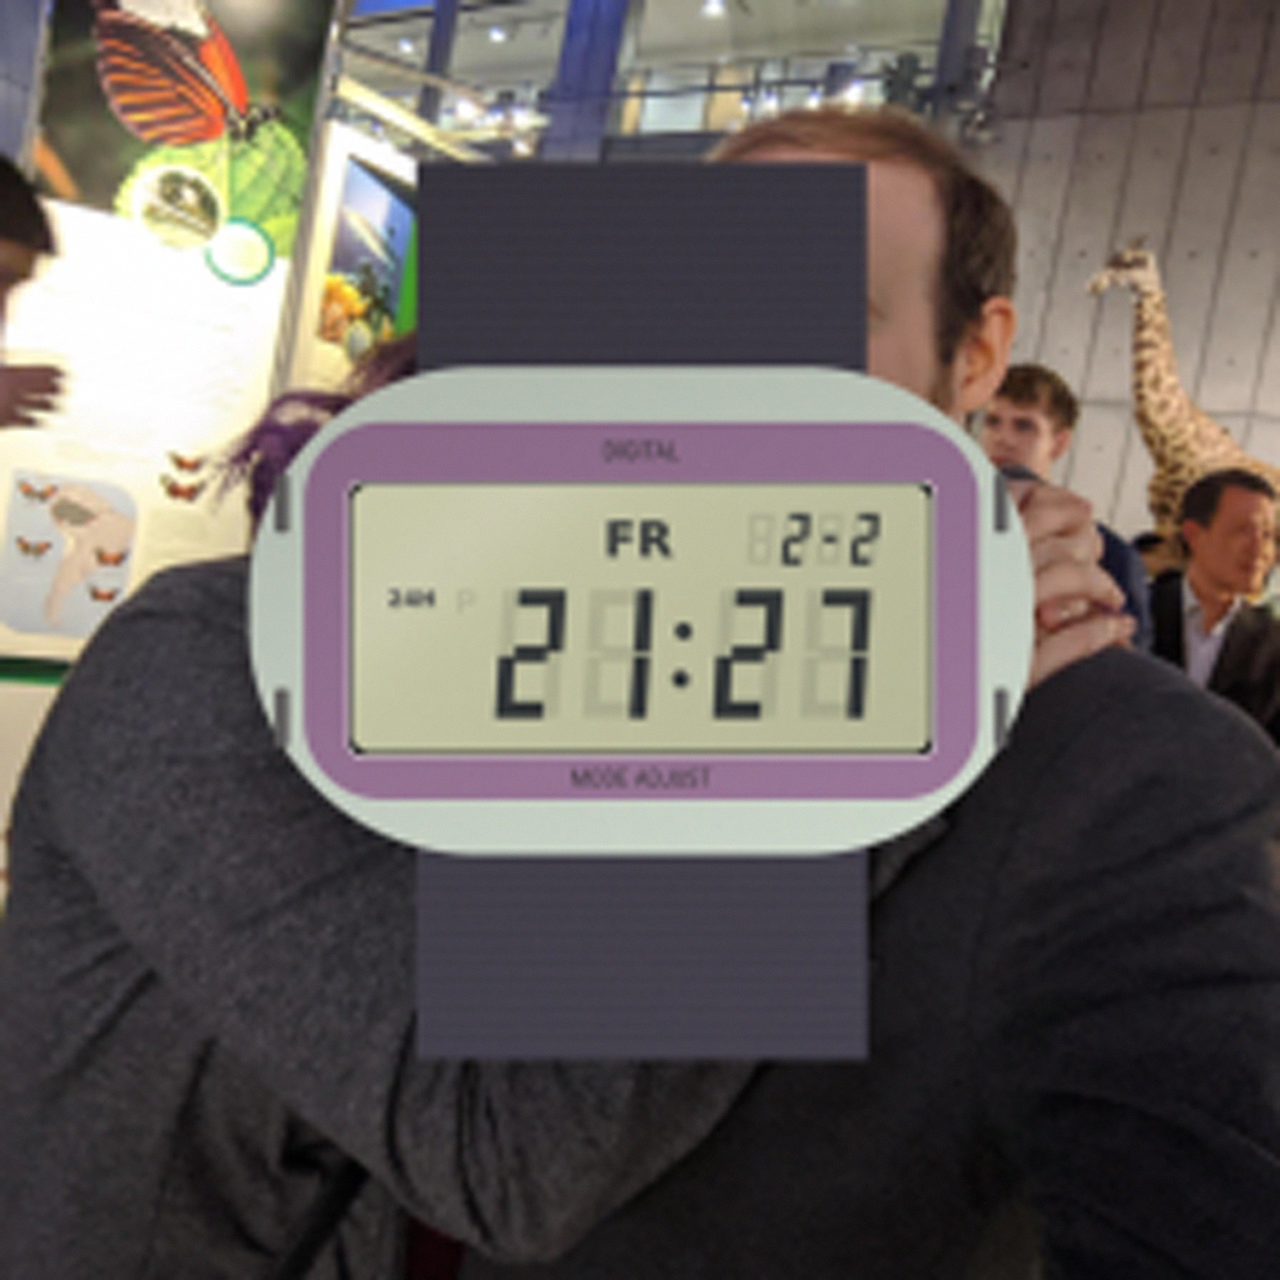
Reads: **21:27**
